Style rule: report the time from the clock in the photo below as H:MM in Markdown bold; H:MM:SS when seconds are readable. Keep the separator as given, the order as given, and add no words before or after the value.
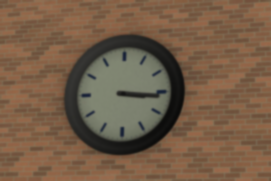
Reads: **3:16**
